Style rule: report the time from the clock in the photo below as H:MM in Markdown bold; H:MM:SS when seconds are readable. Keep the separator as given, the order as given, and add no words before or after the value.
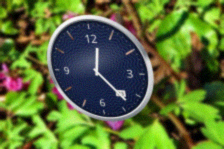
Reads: **12:23**
